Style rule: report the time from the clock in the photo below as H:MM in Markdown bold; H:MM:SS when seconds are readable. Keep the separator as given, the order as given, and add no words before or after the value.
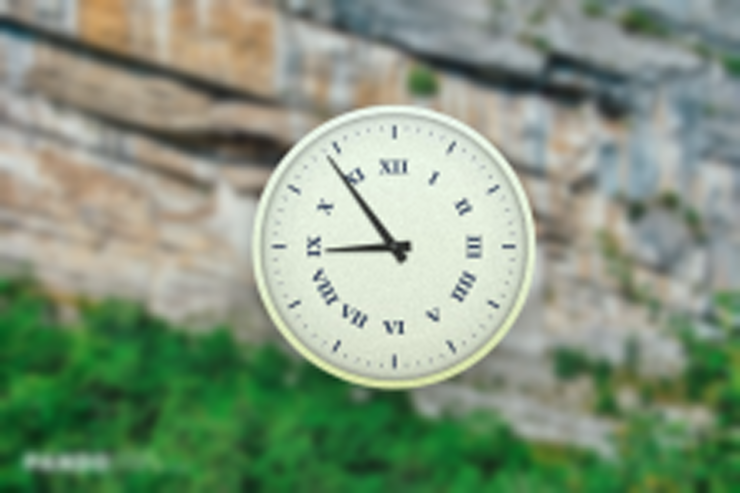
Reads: **8:54**
